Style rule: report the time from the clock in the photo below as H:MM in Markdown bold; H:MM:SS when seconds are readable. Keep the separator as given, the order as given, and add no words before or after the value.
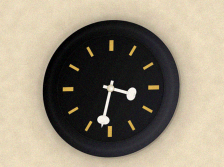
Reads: **3:32**
